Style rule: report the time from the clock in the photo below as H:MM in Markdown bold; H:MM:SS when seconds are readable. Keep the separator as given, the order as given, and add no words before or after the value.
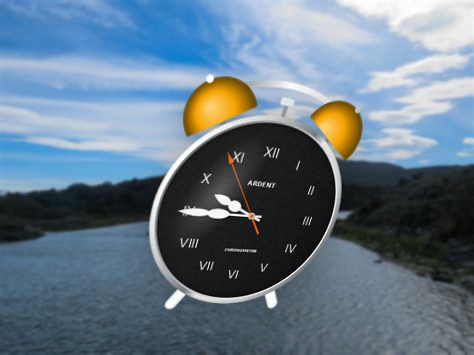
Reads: **9:44:54**
